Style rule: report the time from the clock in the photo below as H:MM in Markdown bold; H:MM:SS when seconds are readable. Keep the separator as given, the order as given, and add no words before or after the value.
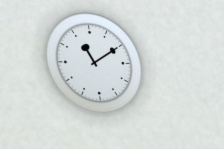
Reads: **11:10**
